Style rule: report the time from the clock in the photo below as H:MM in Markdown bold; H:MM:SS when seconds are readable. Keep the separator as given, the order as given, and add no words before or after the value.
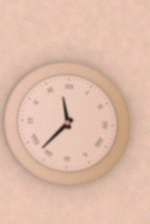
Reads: **11:37**
